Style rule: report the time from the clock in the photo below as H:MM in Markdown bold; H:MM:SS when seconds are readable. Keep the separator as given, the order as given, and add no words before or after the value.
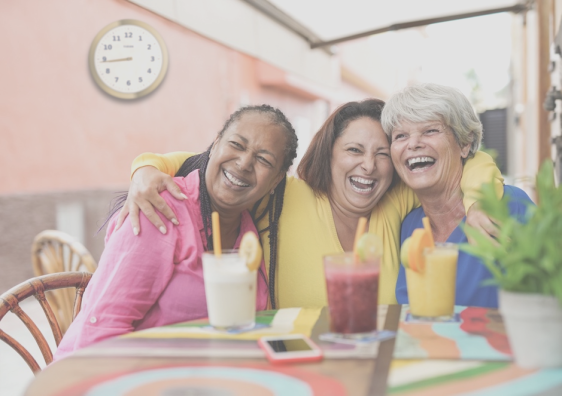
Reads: **8:44**
